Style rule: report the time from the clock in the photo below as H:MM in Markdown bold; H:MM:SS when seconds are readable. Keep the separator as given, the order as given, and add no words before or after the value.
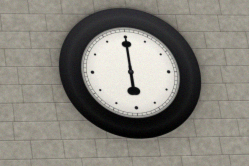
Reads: **6:00**
